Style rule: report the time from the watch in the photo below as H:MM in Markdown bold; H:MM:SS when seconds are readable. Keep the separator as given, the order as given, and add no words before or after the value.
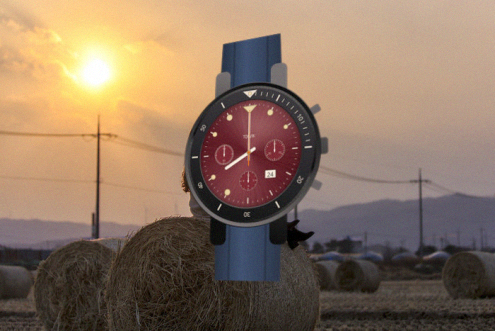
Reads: **8:00**
